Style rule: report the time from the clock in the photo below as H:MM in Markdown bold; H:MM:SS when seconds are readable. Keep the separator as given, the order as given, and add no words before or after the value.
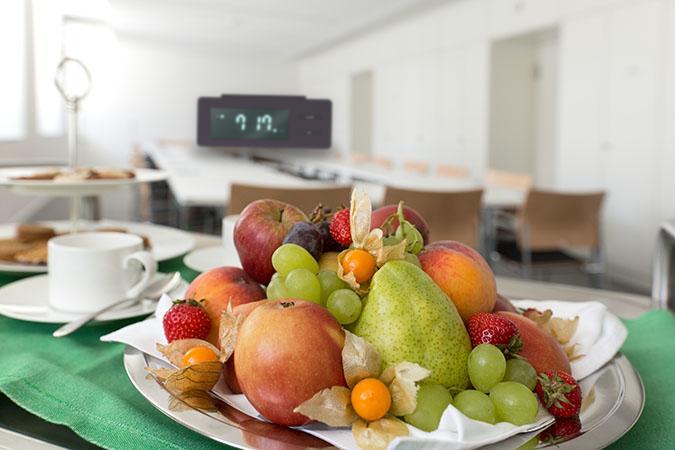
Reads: **7:17**
